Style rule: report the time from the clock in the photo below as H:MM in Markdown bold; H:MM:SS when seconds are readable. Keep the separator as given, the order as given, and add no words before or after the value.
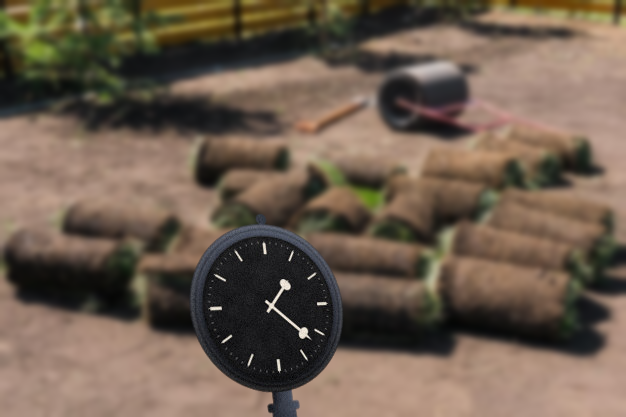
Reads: **1:22**
